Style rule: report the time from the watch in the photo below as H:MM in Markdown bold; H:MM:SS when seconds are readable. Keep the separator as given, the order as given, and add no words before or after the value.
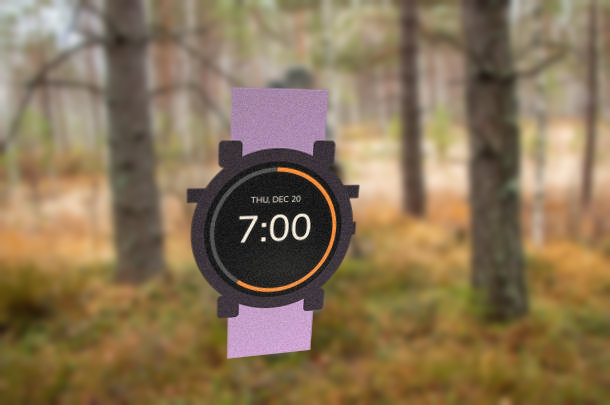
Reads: **7:00**
